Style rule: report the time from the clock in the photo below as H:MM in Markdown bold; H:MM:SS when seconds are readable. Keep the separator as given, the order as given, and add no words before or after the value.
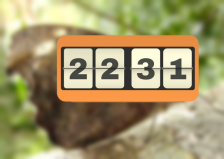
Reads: **22:31**
